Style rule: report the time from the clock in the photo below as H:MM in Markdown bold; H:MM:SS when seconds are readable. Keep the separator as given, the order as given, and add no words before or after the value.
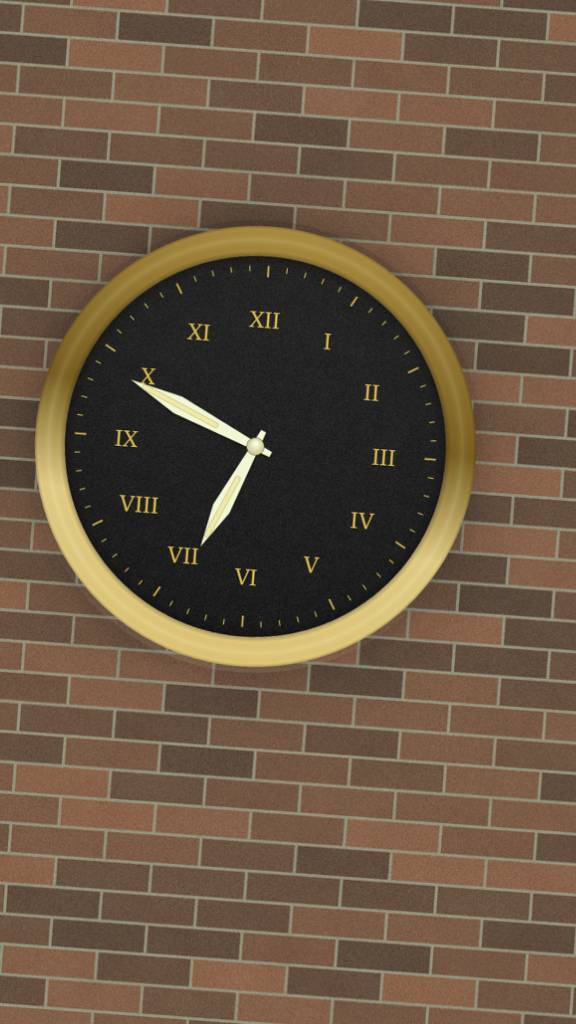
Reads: **6:49**
